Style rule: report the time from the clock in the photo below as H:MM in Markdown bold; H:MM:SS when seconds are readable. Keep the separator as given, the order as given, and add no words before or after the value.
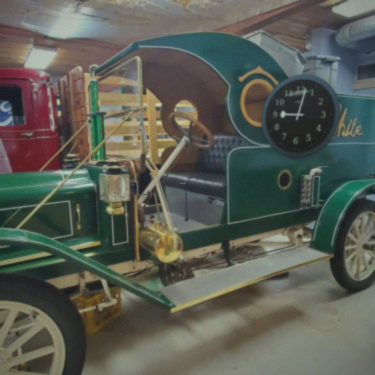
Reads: **9:02**
